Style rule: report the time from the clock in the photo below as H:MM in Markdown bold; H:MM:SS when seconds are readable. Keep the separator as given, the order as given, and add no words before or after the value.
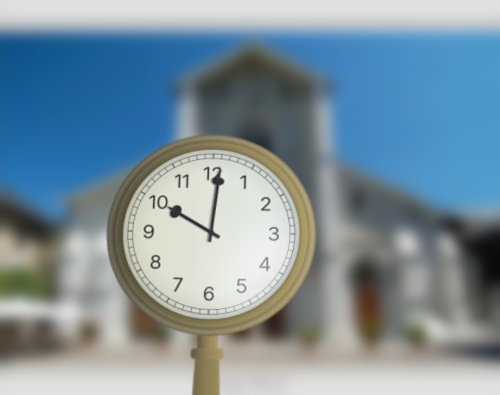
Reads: **10:01**
